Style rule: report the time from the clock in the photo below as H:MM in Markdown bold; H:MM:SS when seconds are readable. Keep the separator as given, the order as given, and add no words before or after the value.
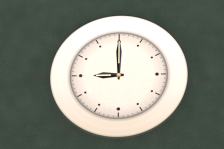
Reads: **9:00**
